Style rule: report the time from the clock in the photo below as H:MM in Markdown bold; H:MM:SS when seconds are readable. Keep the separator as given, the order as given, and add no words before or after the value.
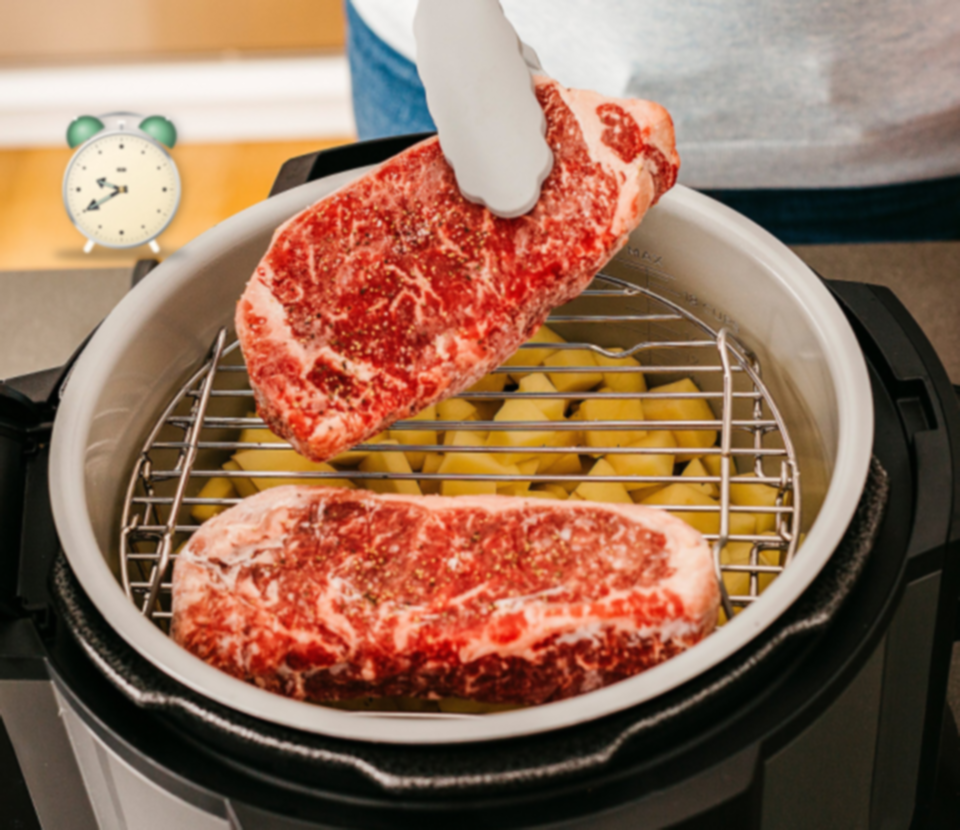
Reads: **9:40**
